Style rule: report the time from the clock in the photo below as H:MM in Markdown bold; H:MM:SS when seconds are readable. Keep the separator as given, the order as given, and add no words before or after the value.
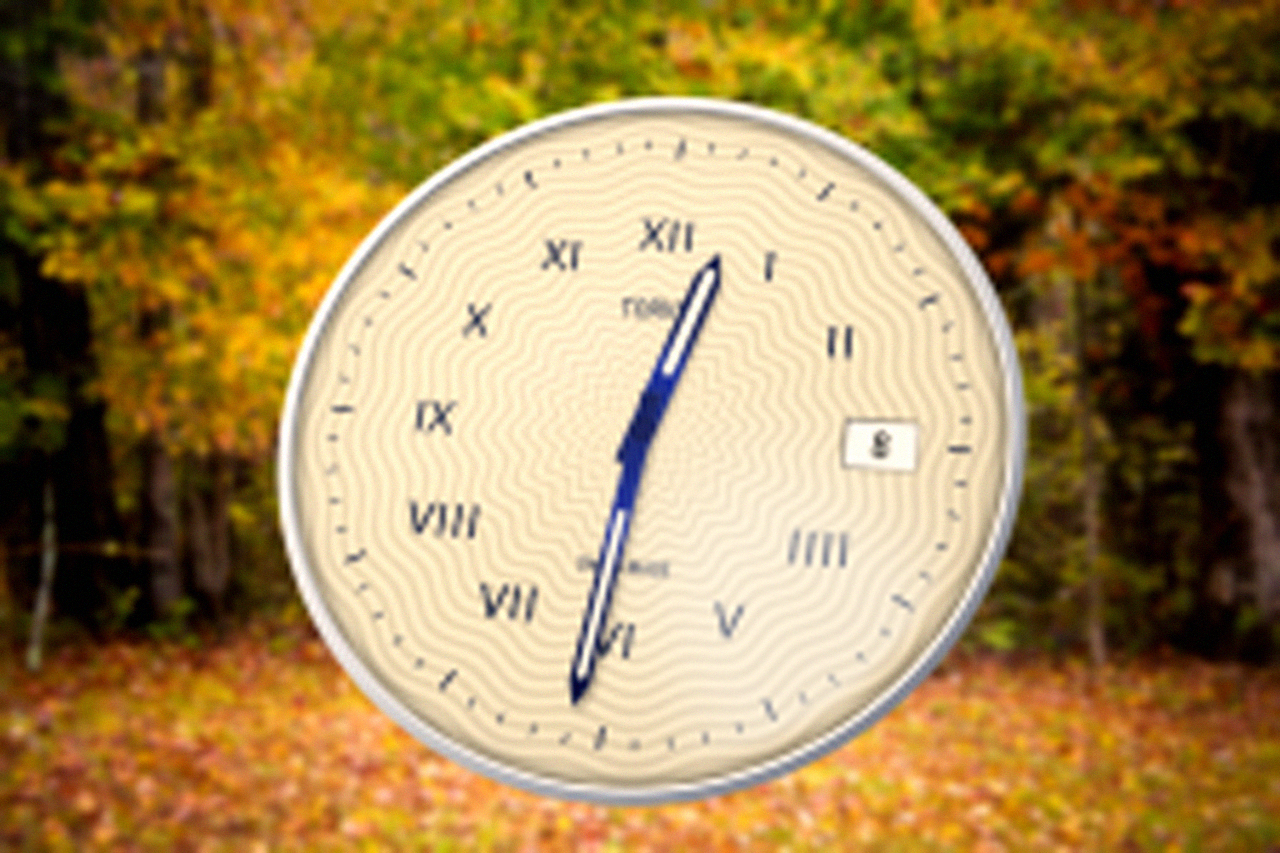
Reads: **12:31**
